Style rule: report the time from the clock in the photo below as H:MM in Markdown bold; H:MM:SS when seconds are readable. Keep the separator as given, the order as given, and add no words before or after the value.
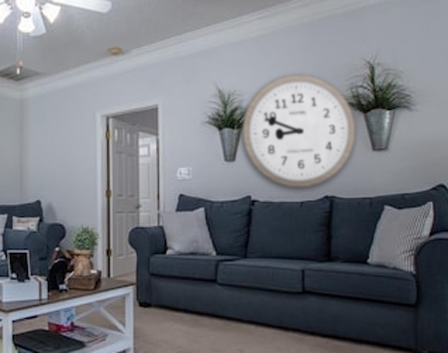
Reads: **8:49**
